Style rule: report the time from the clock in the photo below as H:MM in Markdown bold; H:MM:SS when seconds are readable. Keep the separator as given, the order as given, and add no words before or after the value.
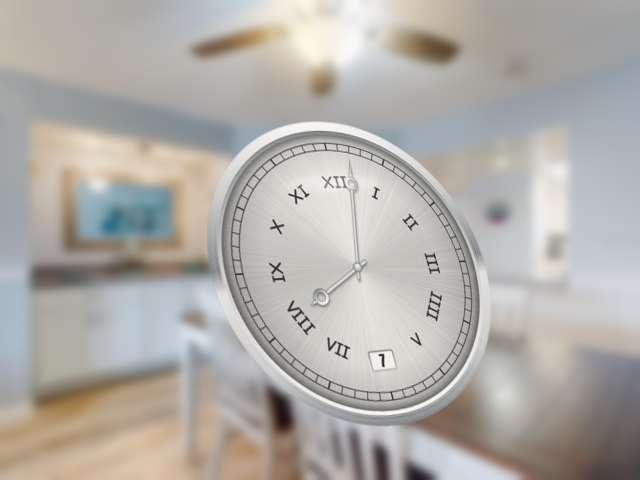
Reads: **8:02**
